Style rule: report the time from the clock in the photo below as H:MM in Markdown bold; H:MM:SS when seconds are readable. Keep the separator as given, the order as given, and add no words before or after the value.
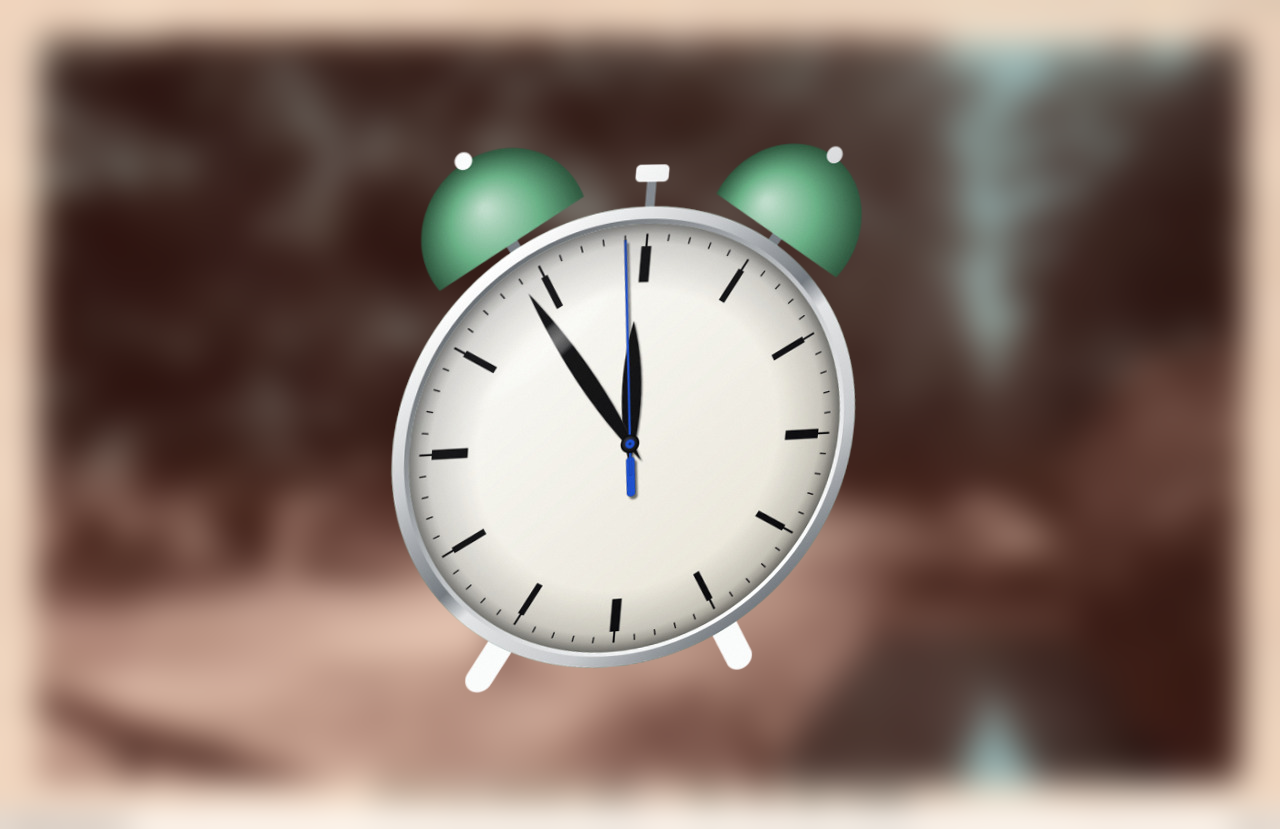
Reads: **11:53:59**
